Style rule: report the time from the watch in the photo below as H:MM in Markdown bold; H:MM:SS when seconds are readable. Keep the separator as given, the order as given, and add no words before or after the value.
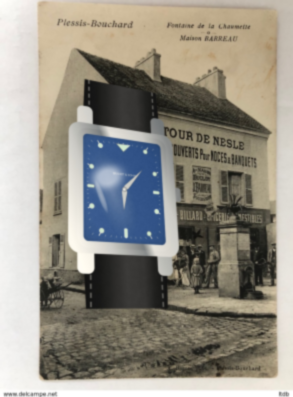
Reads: **6:07**
